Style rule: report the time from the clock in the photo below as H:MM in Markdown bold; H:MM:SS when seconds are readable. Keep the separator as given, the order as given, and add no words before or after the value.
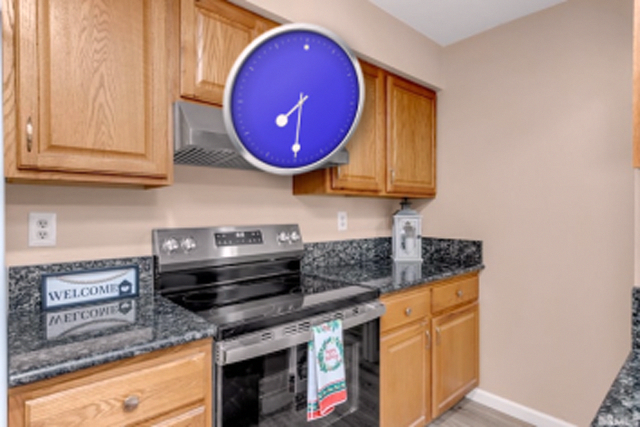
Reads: **7:30**
